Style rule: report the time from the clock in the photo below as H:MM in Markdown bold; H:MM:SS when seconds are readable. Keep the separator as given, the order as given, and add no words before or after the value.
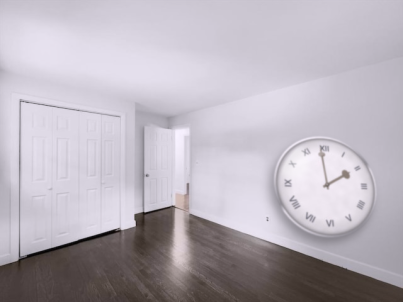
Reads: **1:59**
